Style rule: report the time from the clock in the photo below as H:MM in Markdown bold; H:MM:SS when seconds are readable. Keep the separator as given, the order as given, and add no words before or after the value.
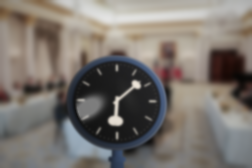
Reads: **6:08**
